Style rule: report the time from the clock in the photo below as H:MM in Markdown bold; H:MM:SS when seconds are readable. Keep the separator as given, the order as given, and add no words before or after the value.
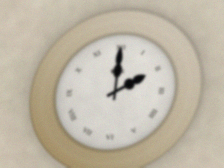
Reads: **2:00**
